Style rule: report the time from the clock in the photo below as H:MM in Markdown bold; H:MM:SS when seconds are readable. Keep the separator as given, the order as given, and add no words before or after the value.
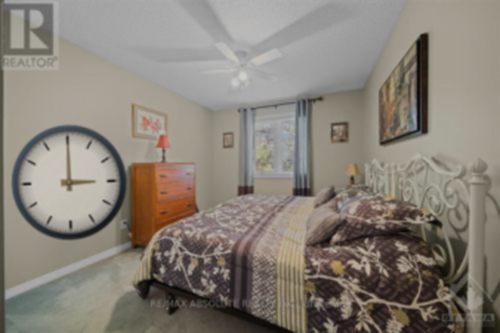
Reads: **3:00**
